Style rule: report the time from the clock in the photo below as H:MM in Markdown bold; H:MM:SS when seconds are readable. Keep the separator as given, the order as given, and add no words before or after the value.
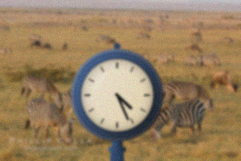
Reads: **4:26**
